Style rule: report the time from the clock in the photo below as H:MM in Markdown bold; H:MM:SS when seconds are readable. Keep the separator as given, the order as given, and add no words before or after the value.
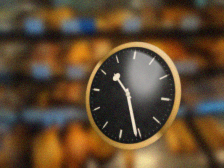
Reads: **10:26**
